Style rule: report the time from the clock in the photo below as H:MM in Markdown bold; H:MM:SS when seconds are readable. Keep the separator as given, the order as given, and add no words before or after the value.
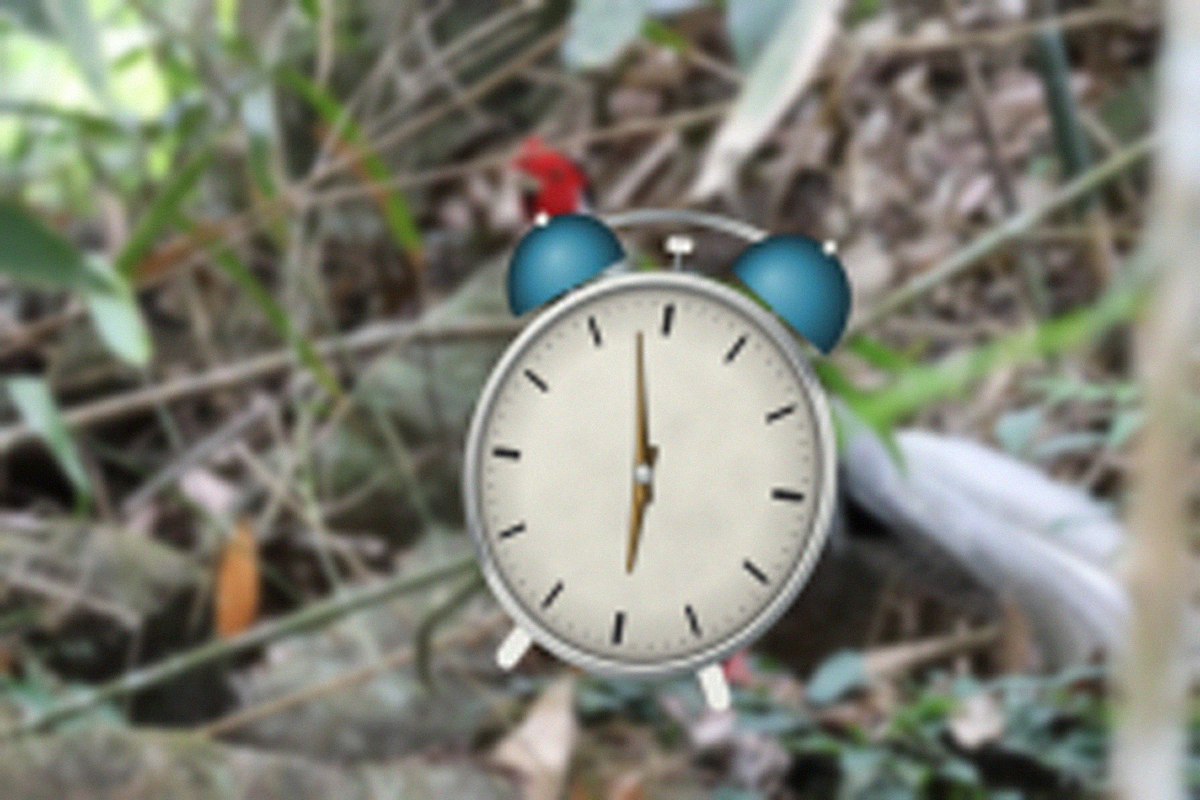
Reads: **5:58**
